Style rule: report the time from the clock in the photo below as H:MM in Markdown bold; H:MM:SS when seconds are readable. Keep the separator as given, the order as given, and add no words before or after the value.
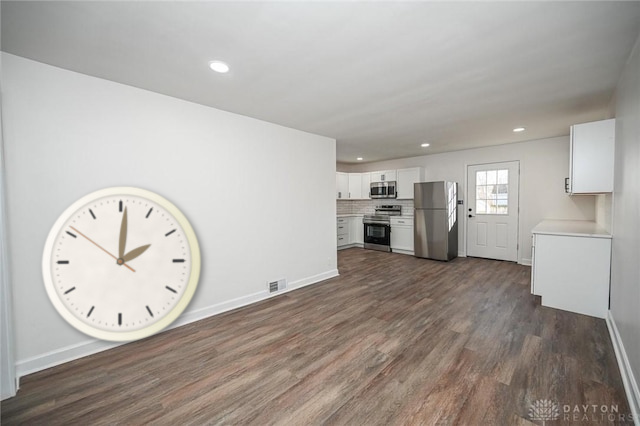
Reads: **2:00:51**
